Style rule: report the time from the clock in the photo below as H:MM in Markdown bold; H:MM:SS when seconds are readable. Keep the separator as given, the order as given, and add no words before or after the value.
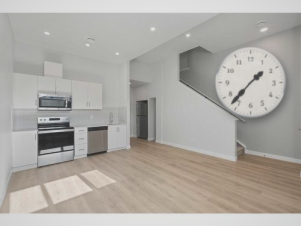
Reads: **1:37**
